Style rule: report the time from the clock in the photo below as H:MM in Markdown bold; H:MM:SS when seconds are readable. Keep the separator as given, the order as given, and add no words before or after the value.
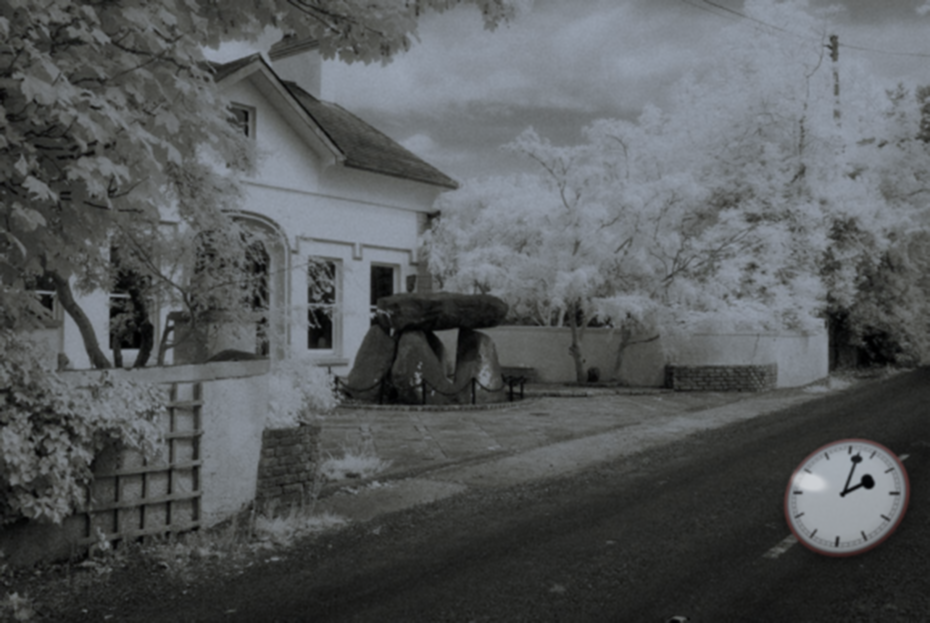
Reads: **2:02**
